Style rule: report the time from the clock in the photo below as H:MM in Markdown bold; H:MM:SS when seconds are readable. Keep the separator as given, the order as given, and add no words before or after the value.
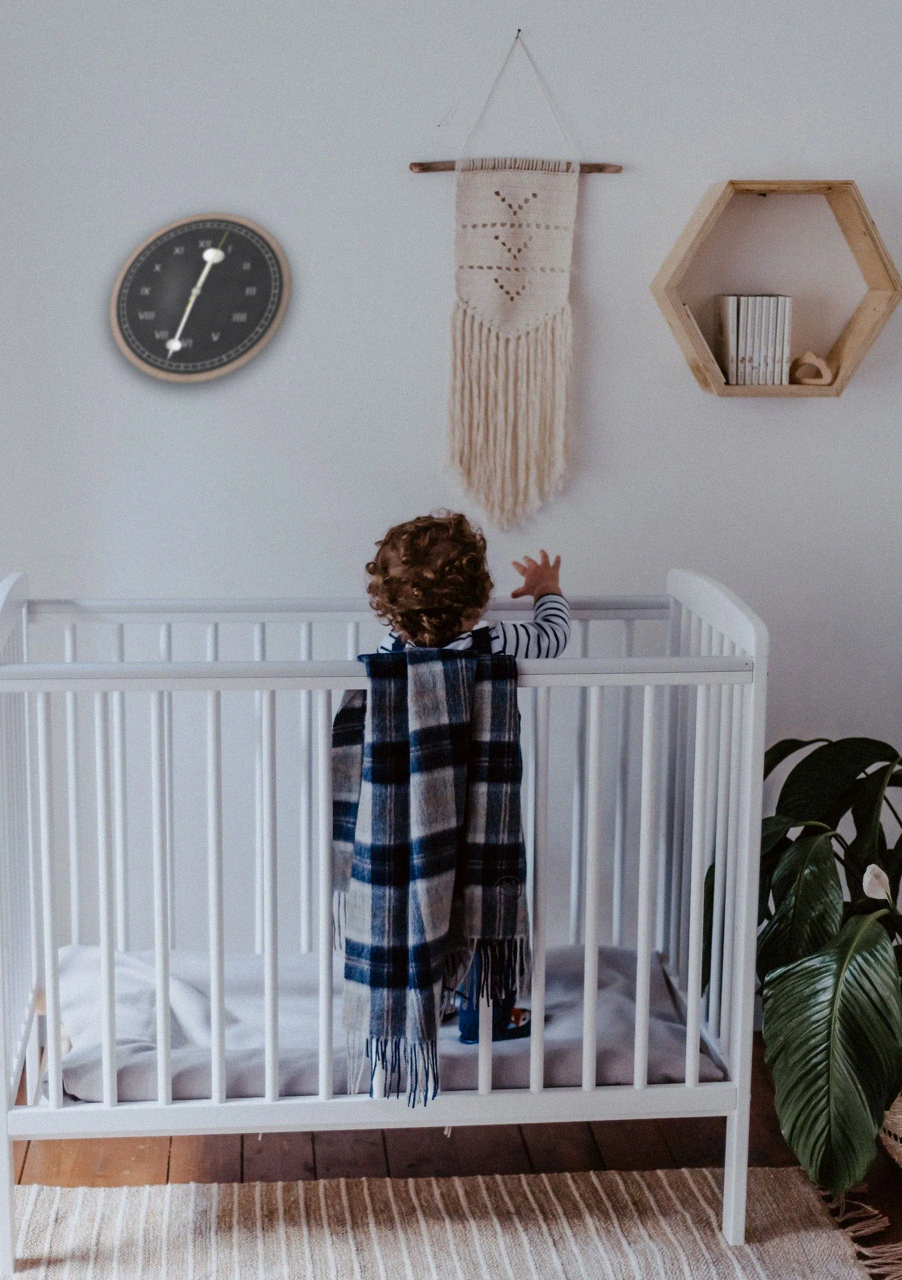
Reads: **12:32:03**
